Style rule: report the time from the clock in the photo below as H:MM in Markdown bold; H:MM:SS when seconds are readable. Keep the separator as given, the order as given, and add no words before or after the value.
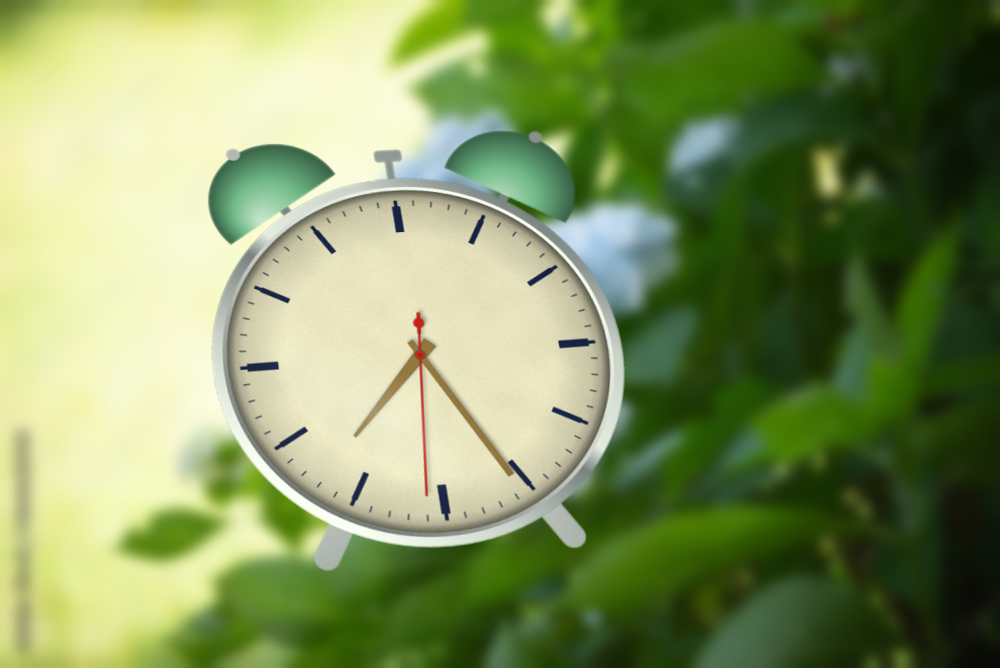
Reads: **7:25:31**
